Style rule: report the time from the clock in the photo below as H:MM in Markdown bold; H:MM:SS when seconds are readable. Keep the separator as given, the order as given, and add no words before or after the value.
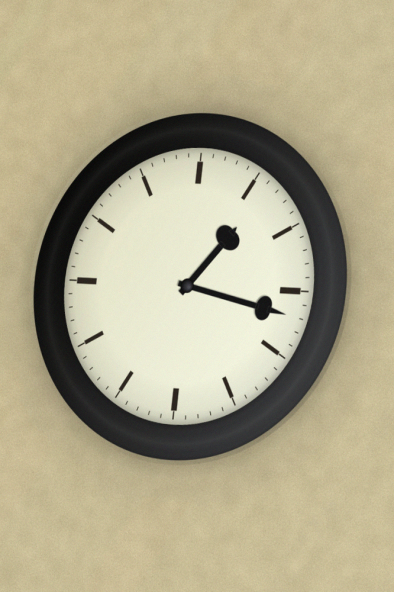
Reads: **1:17**
